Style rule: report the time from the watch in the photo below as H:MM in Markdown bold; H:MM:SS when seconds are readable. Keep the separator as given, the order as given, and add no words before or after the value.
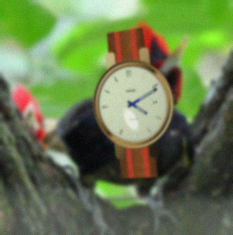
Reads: **4:11**
